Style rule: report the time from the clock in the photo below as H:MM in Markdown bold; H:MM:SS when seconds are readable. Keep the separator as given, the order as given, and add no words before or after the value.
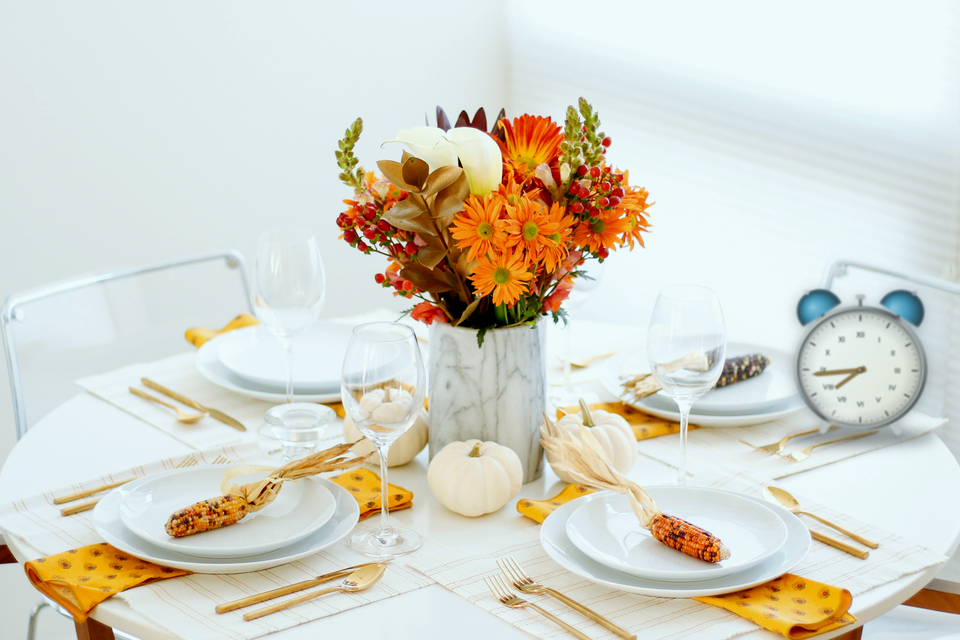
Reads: **7:44**
